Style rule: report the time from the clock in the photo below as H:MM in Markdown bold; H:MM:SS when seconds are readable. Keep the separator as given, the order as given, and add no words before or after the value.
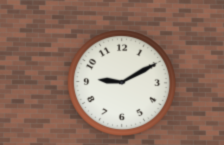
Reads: **9:10**
